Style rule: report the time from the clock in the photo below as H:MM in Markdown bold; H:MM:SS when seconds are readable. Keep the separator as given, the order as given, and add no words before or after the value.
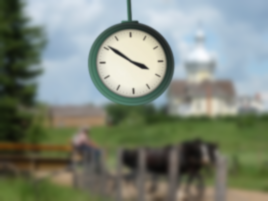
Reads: **3:51**
